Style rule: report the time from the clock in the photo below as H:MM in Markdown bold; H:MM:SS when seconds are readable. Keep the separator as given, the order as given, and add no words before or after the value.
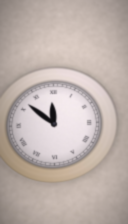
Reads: **11:52**
